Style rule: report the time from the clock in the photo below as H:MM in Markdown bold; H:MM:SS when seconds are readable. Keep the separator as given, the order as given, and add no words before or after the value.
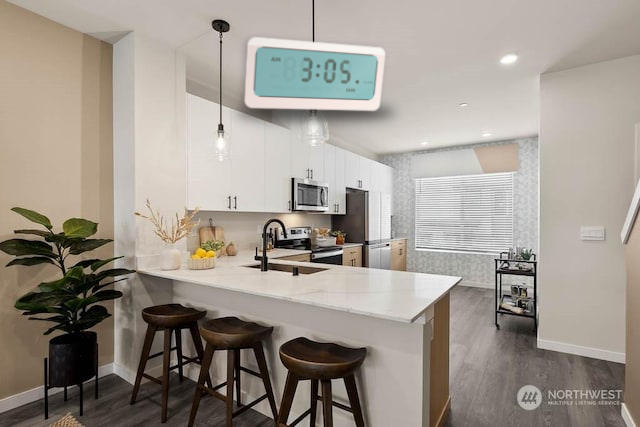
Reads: **3:05**
